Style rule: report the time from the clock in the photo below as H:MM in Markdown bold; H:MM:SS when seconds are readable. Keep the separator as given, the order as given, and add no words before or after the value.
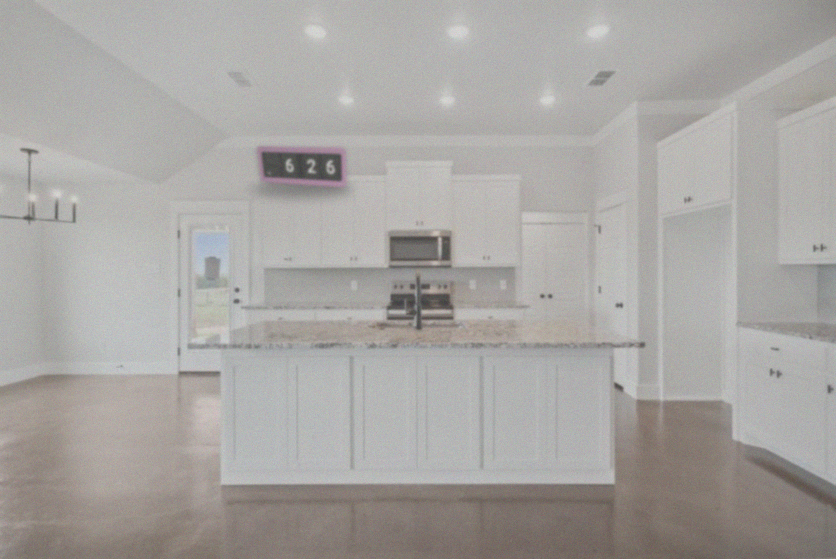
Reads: **6:26**
